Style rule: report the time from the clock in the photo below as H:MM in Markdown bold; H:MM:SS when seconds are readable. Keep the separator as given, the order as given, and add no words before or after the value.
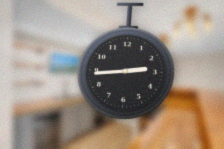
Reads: **2:44**
